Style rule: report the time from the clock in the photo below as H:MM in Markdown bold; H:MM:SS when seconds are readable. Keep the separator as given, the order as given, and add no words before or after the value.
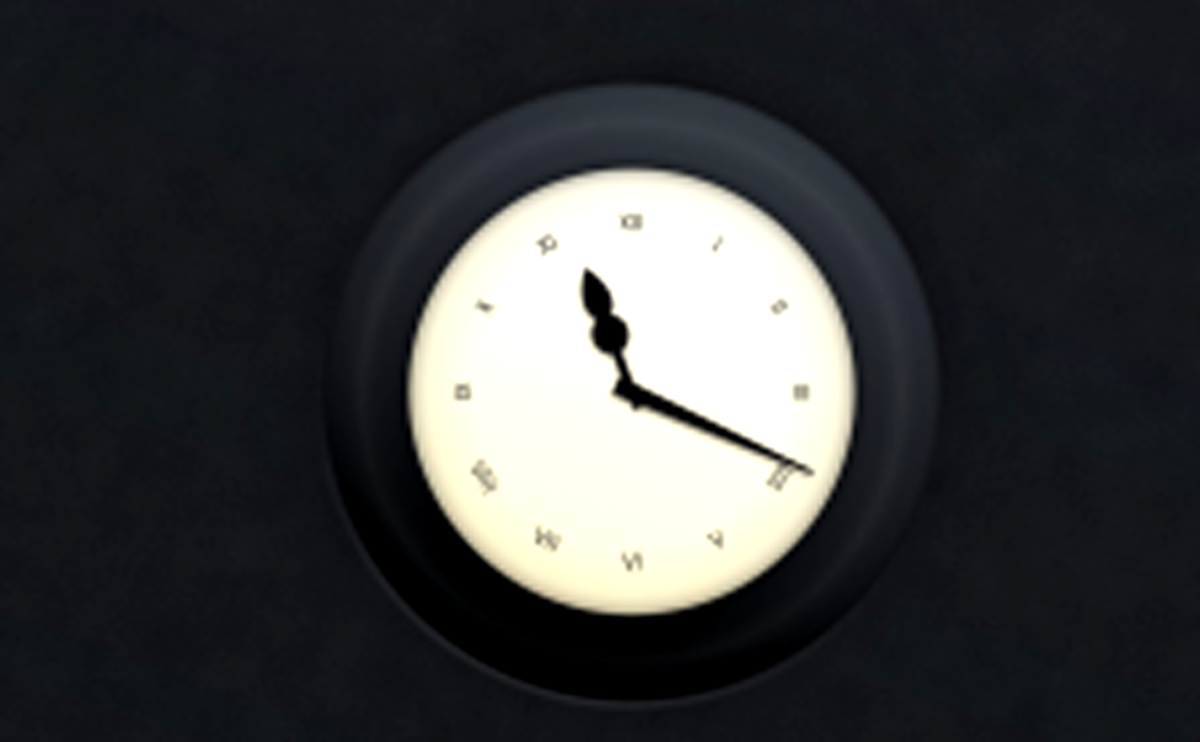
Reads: **11:19**
